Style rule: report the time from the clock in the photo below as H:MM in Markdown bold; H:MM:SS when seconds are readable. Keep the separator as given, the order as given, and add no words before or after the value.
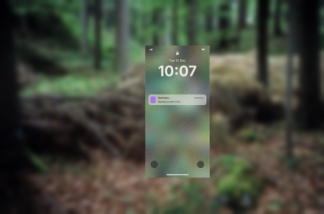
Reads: **10:07**
